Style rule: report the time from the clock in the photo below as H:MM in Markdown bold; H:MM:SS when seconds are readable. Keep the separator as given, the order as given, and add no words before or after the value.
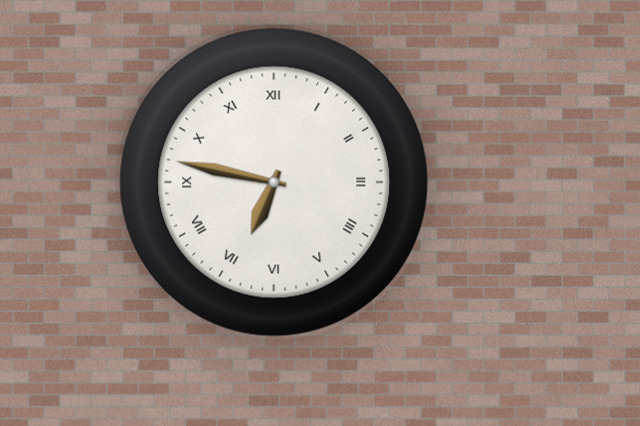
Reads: **6:47**
